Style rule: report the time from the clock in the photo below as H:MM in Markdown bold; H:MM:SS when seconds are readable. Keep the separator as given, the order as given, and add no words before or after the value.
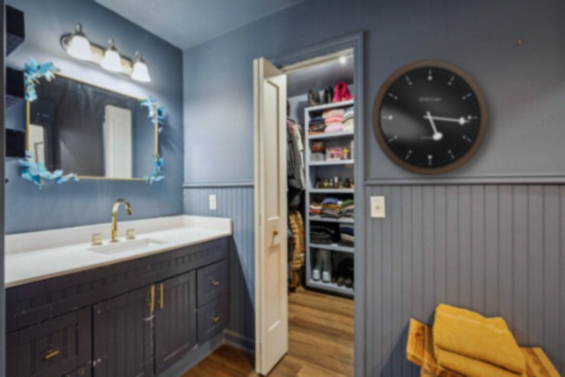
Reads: **5:16**
